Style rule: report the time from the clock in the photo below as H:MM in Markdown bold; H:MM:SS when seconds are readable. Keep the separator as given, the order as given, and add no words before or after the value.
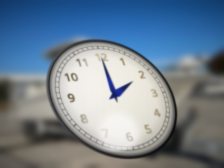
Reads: **2:00**
